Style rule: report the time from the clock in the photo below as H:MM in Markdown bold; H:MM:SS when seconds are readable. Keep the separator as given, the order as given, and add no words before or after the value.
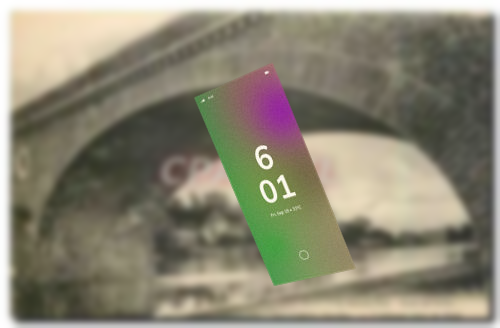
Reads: **6:01**
